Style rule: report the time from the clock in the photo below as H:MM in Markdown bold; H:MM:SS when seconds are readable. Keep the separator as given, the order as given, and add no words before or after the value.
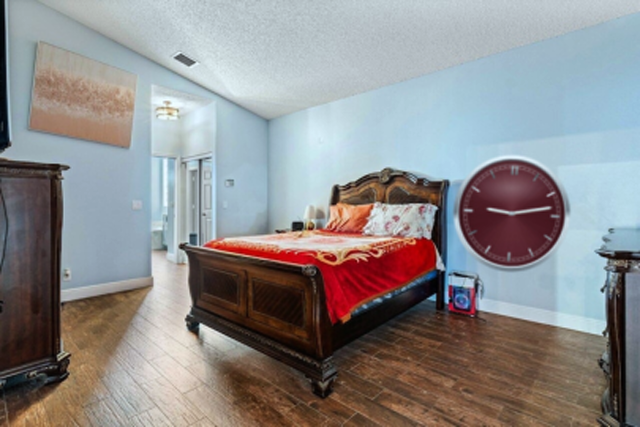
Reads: **9:13**
